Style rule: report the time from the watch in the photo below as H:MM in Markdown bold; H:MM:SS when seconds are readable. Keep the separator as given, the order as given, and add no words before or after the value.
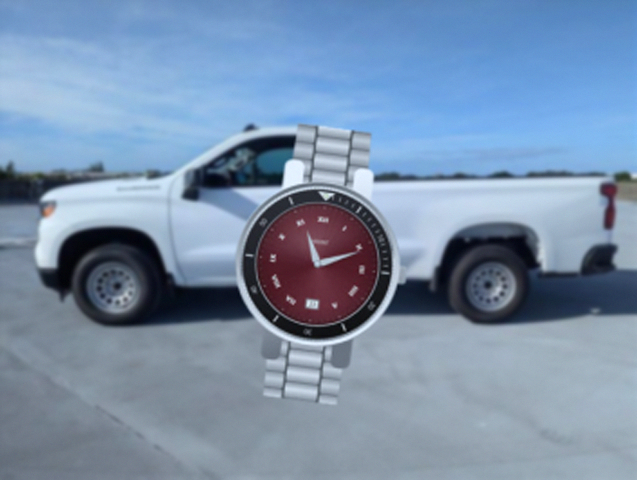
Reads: **11:11**
